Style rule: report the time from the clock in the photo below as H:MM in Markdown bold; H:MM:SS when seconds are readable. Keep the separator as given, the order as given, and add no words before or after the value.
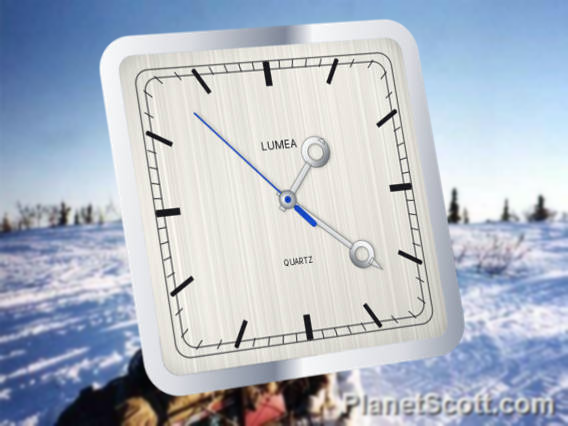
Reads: **1:21:53**
